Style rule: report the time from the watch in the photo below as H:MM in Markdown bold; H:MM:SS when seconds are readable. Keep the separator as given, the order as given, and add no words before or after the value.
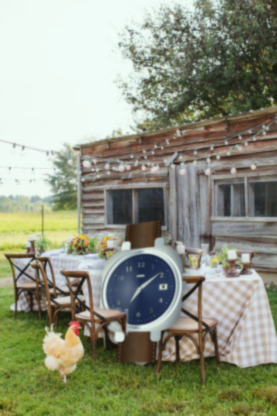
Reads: **7:09**
